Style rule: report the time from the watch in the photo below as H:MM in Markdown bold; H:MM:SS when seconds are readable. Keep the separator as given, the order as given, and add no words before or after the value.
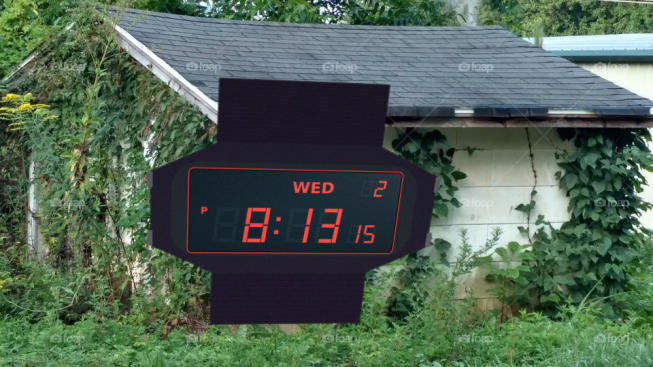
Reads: **8:13:15**
